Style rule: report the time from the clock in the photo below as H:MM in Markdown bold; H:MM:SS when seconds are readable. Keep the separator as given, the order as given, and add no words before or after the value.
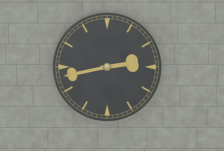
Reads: **2:43**
